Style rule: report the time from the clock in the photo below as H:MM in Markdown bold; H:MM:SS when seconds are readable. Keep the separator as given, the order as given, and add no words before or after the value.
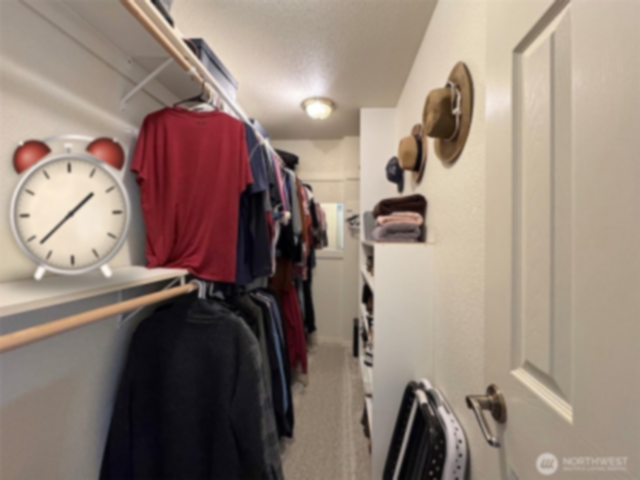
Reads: **1:38**
